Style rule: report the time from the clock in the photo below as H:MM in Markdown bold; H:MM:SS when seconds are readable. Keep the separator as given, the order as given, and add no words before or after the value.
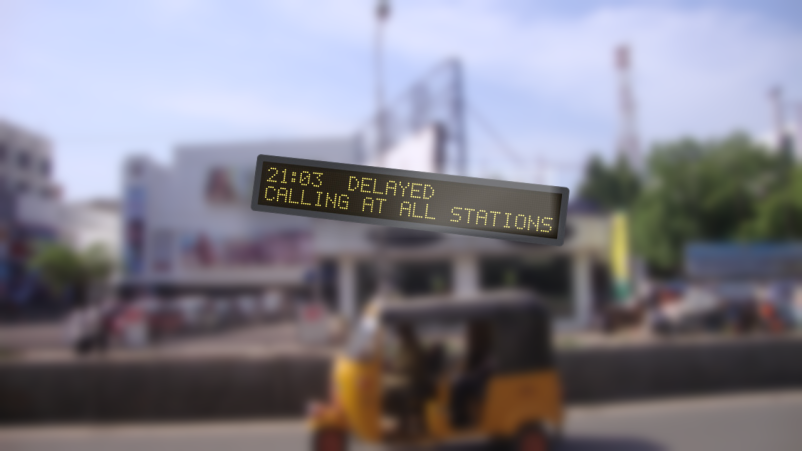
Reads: **21:03**
